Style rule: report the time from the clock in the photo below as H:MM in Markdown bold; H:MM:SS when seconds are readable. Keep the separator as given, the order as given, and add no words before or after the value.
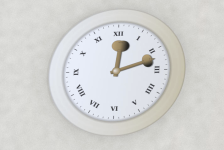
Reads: **12:12**
